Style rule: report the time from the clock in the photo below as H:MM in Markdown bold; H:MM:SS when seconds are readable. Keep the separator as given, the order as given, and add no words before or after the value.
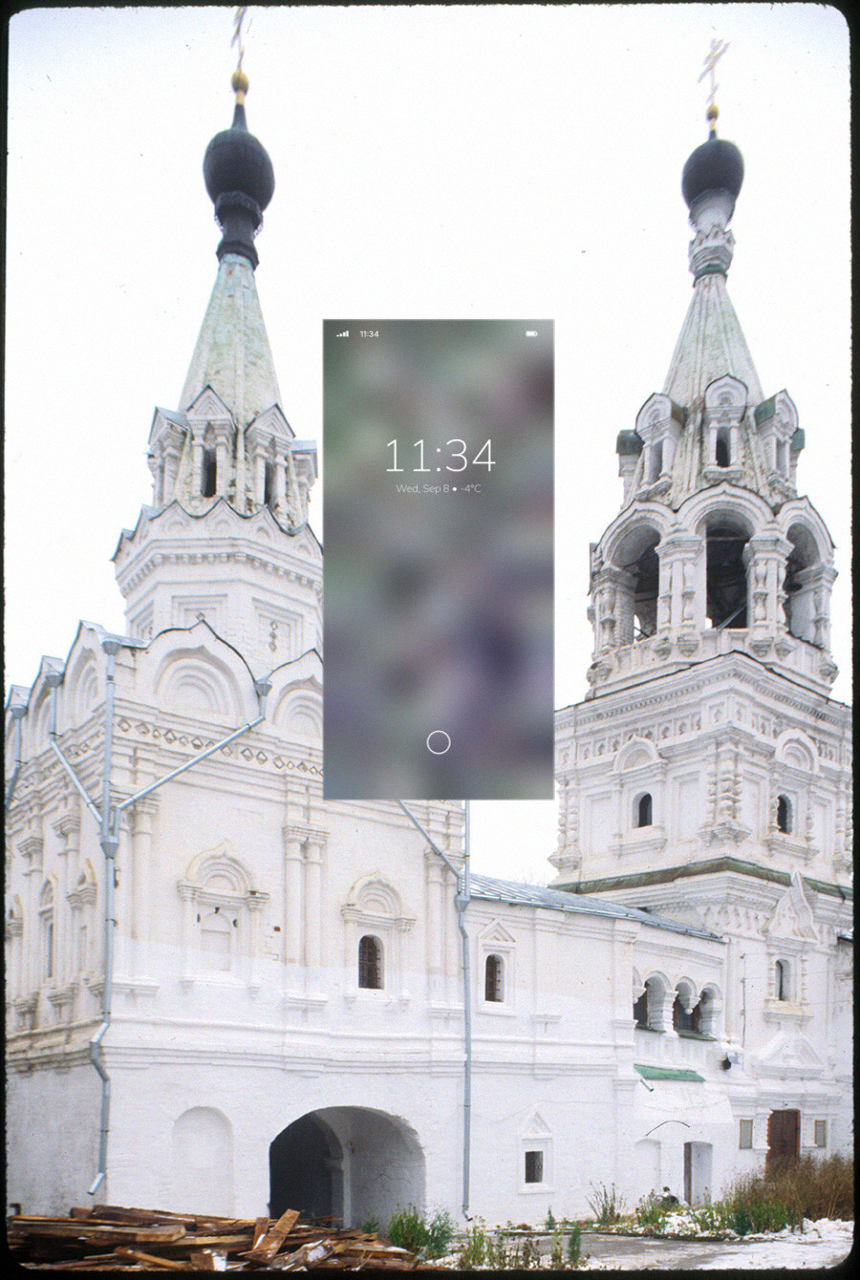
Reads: **11:34**
